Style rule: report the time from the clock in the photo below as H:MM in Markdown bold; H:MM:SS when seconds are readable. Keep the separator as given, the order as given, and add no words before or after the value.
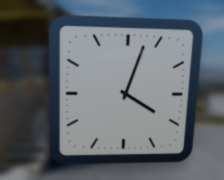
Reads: **4:03**
